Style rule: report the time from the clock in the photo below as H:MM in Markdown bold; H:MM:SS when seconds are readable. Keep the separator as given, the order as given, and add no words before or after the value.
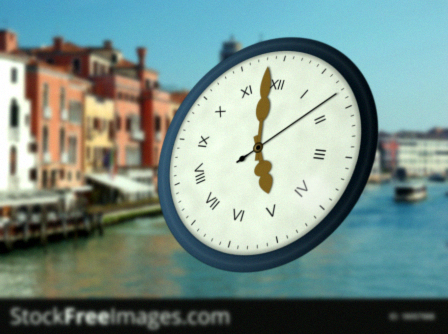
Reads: **4:58:08**
